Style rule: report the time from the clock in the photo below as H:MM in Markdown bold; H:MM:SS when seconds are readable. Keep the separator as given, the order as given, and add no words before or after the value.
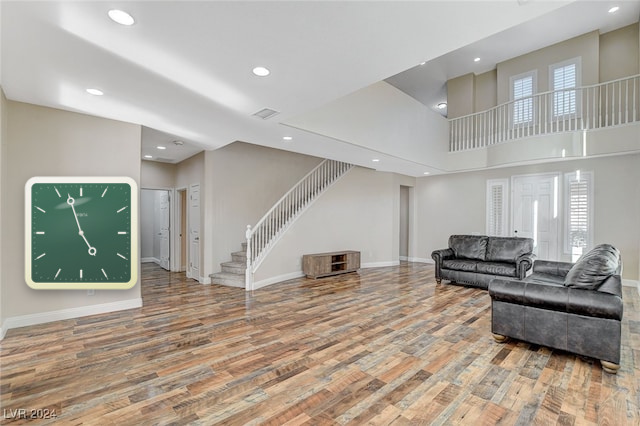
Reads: **4:57**
